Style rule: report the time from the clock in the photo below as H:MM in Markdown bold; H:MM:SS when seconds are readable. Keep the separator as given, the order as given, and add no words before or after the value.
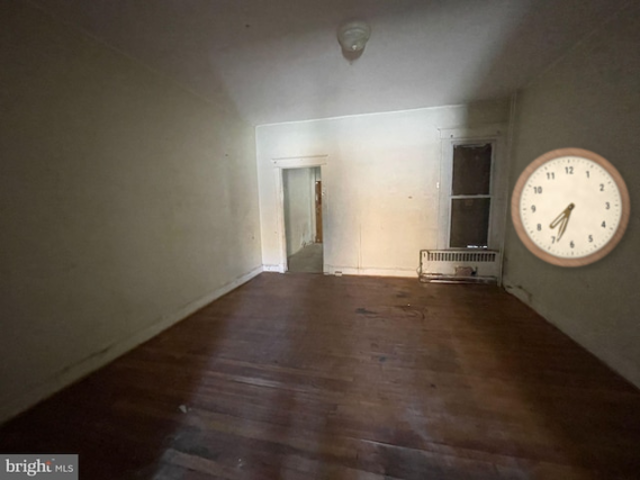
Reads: **7:34**
